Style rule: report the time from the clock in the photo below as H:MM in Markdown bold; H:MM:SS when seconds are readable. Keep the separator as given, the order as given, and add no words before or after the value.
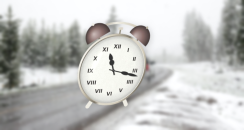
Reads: **11:17**
